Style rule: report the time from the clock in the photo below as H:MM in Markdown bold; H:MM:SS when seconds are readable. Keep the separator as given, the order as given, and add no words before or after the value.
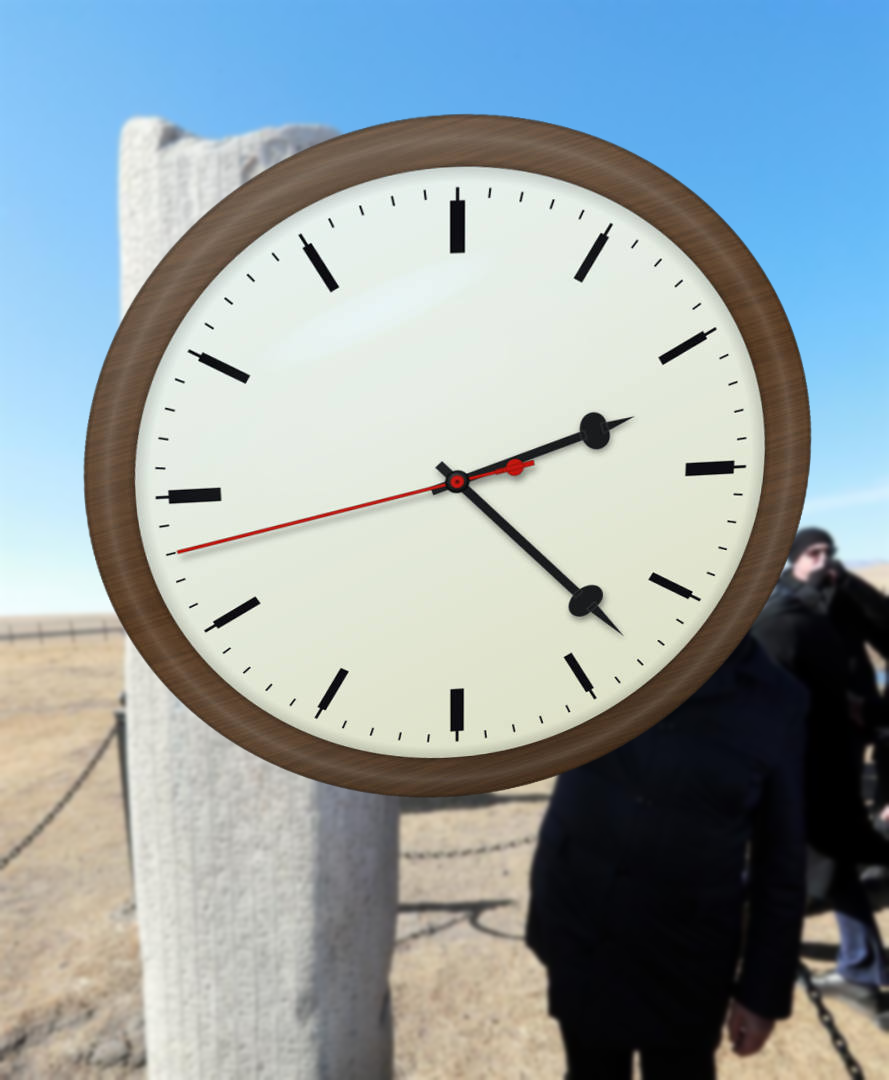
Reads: **2:22:43**
